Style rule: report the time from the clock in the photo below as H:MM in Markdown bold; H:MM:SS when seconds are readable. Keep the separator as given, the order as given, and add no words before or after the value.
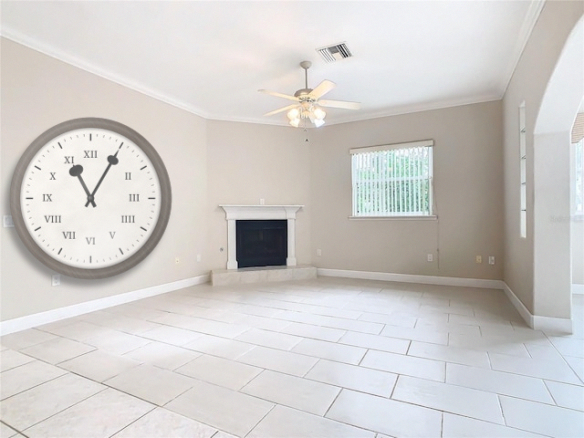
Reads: **11:05**
